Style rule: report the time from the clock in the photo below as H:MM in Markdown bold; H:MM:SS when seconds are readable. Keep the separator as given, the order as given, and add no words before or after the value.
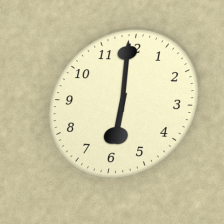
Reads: **5:59**
